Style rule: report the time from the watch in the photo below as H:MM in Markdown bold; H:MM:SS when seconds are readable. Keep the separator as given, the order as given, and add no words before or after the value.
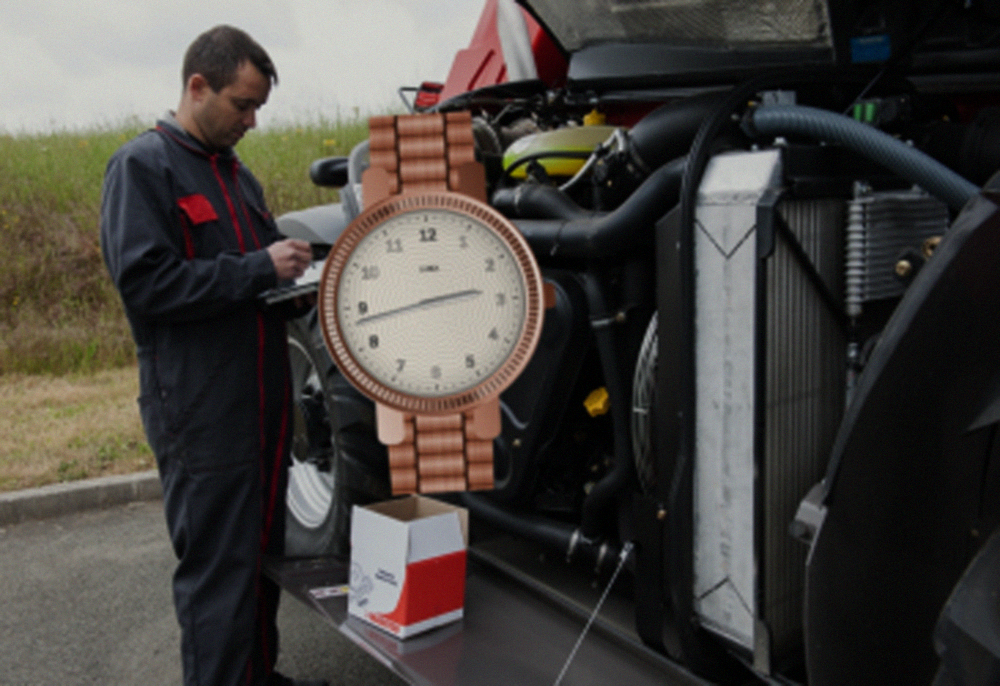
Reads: **2:43**
